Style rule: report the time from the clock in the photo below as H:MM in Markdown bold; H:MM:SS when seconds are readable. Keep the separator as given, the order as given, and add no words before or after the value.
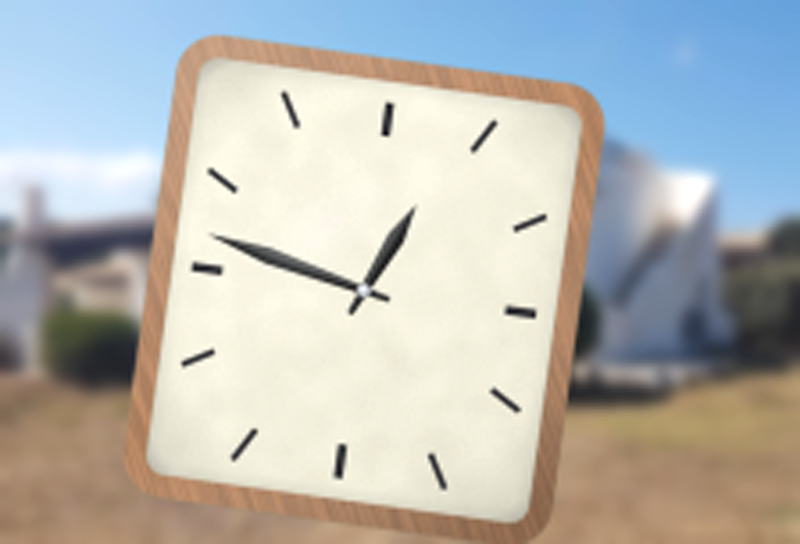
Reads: **12:47**
